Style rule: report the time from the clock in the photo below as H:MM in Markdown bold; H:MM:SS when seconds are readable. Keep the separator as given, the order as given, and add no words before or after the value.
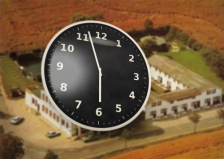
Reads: **5:57**
